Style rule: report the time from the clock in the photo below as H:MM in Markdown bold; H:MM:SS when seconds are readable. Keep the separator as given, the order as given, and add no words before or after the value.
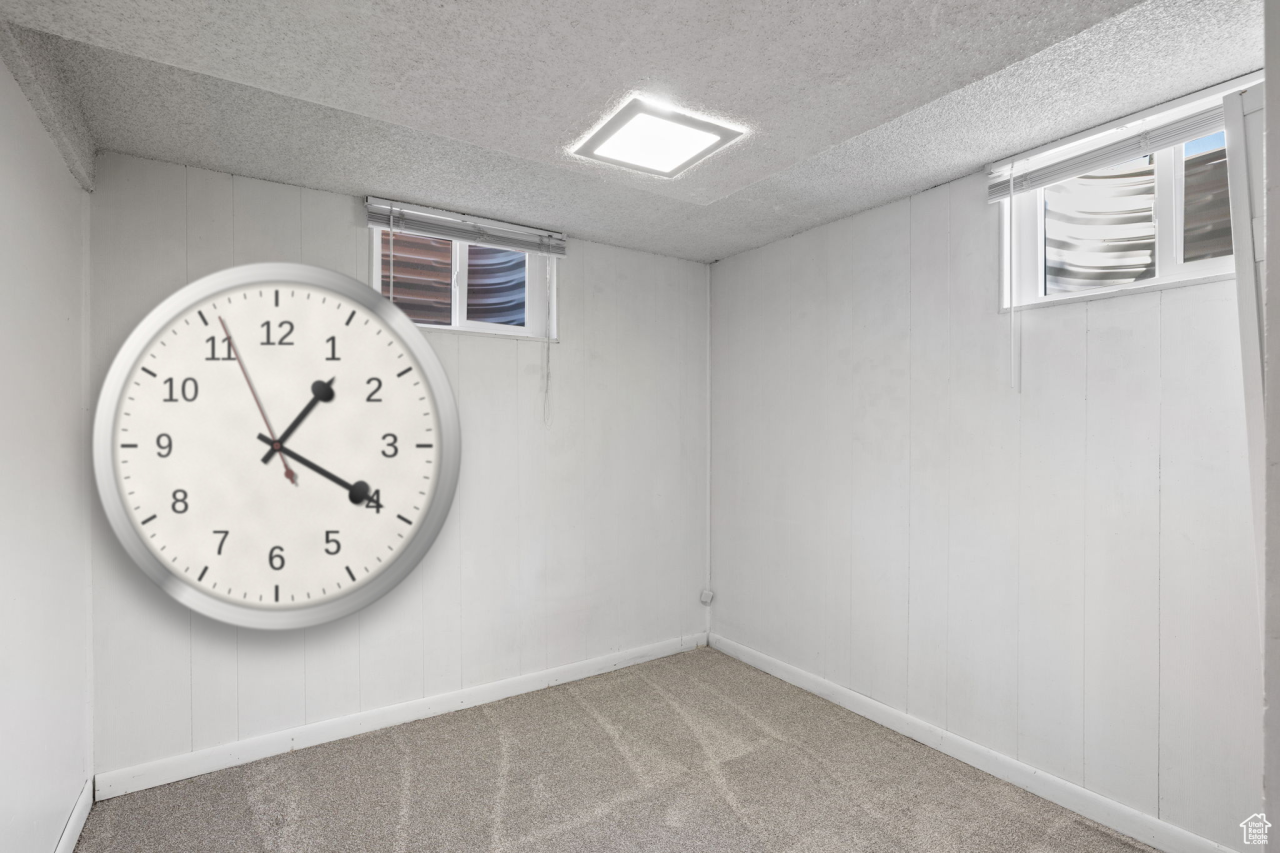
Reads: **1:19:56**
